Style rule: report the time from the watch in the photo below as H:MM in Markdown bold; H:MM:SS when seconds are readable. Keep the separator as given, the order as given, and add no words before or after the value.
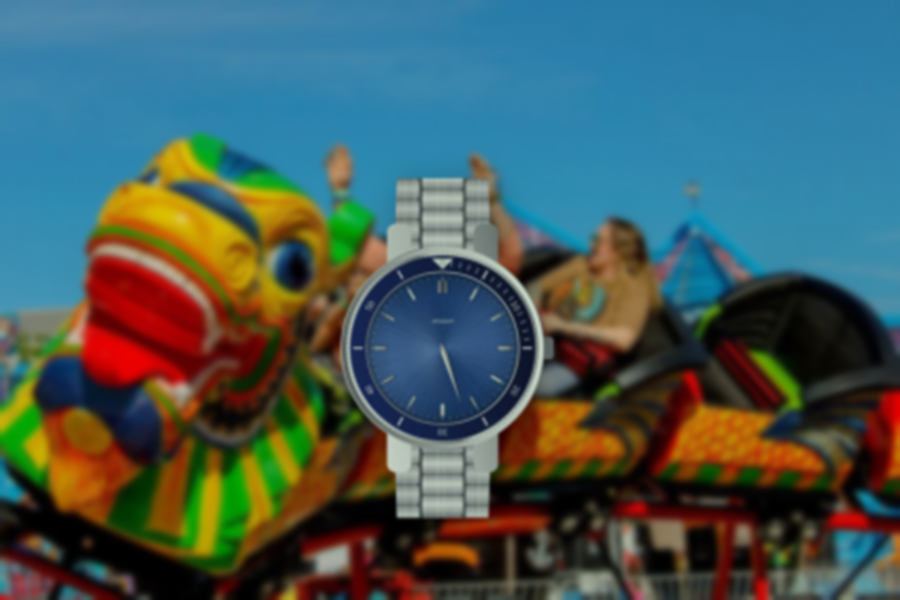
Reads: **5:27**
